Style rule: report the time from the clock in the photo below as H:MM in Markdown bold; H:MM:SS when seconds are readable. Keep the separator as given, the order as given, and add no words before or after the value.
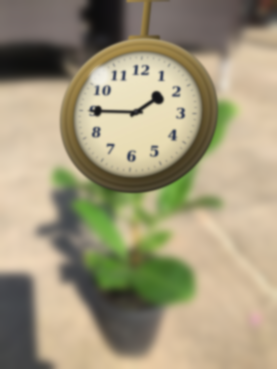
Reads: **1:45**
